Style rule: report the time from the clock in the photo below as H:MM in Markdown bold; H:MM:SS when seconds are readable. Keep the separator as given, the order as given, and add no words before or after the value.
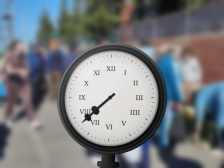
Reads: **7:38**
